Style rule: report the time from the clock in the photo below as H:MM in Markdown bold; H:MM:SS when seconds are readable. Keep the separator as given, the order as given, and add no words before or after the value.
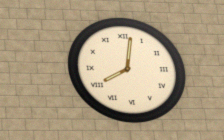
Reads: **8:02**
